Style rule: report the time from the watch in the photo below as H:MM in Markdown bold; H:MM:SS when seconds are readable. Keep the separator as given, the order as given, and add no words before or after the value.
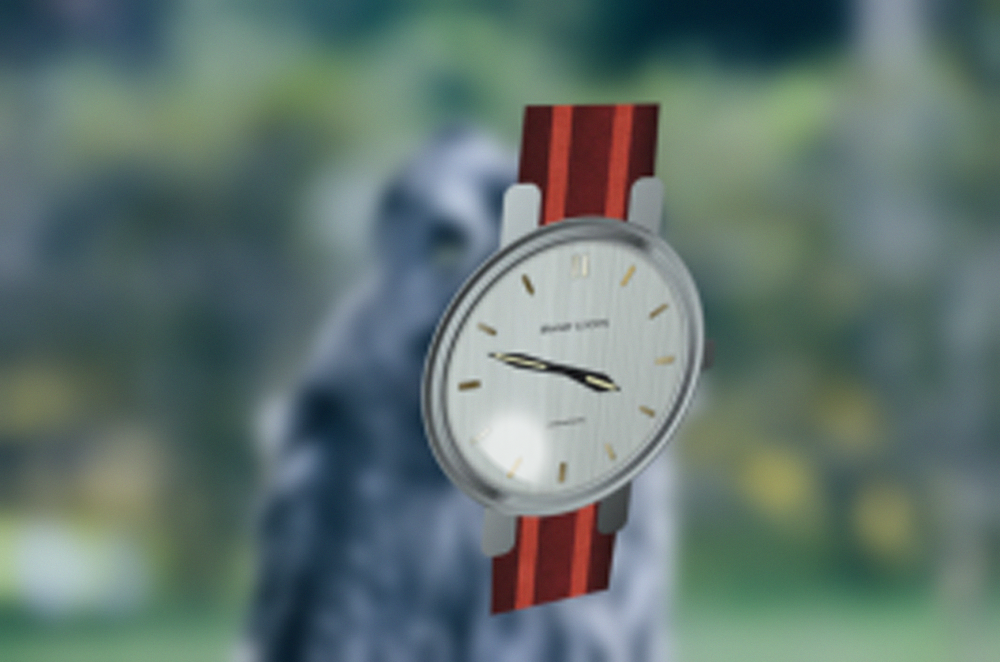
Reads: **3:48**
